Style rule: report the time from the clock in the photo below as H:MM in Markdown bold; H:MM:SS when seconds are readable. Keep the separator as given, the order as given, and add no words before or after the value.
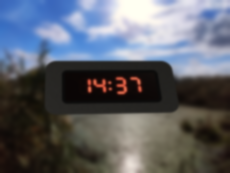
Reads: **14:37**
